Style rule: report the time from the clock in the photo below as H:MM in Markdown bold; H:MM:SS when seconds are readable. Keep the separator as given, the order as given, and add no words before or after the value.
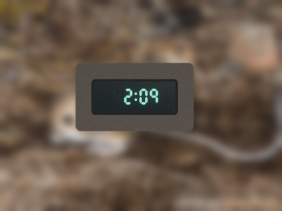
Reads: **2:09**
